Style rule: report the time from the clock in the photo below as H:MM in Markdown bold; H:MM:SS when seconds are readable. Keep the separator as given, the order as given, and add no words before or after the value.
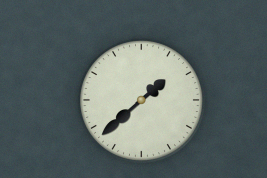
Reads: **1:38**
